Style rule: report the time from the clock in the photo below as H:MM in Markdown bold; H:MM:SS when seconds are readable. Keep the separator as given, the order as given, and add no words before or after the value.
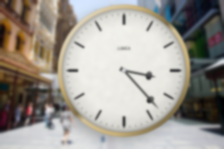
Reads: **3:23**
